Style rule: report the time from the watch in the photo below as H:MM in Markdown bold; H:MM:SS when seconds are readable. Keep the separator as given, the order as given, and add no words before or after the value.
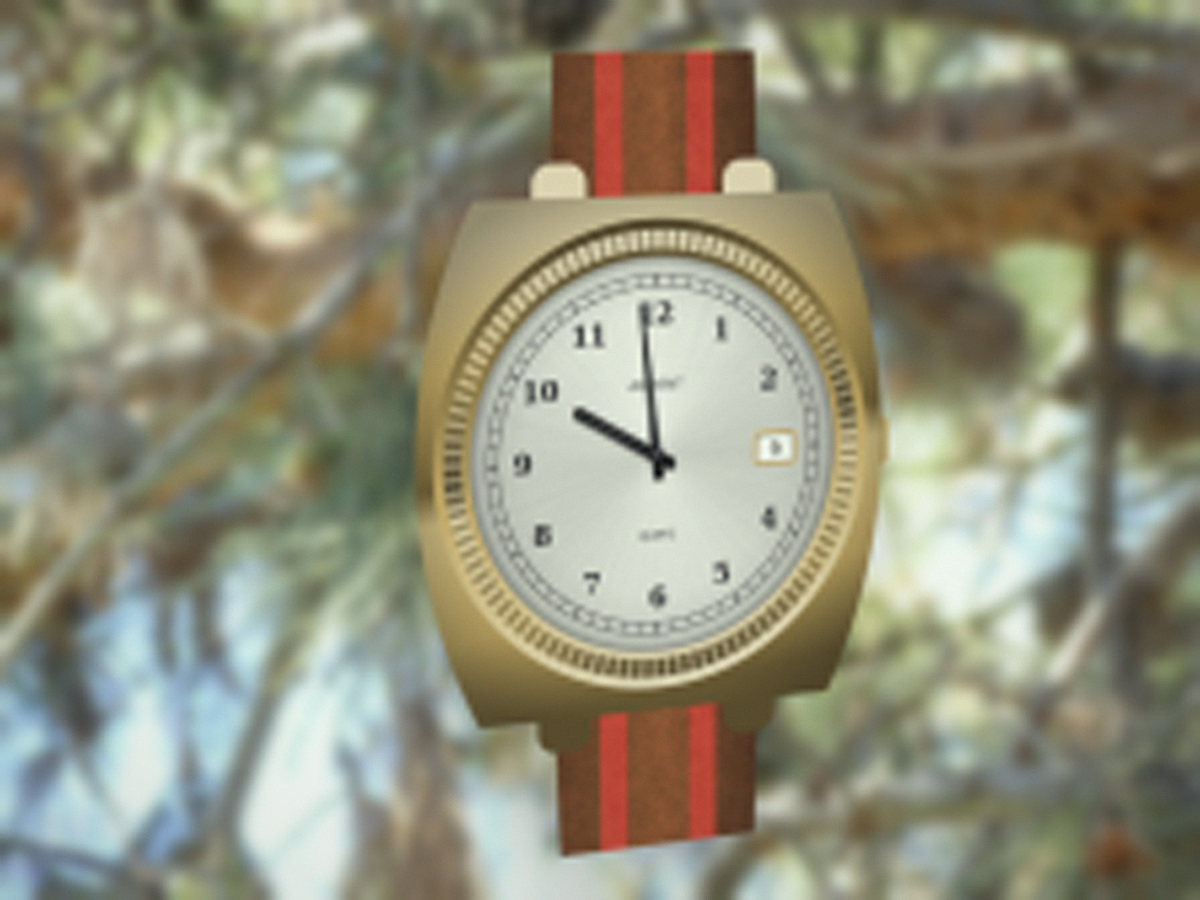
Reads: **9:59**
